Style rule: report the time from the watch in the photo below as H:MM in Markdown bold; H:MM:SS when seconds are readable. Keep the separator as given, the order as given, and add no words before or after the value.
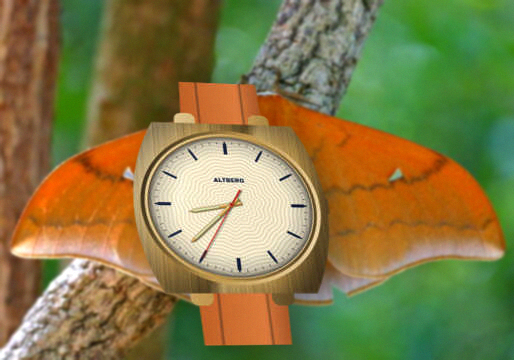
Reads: **8:37:35**
